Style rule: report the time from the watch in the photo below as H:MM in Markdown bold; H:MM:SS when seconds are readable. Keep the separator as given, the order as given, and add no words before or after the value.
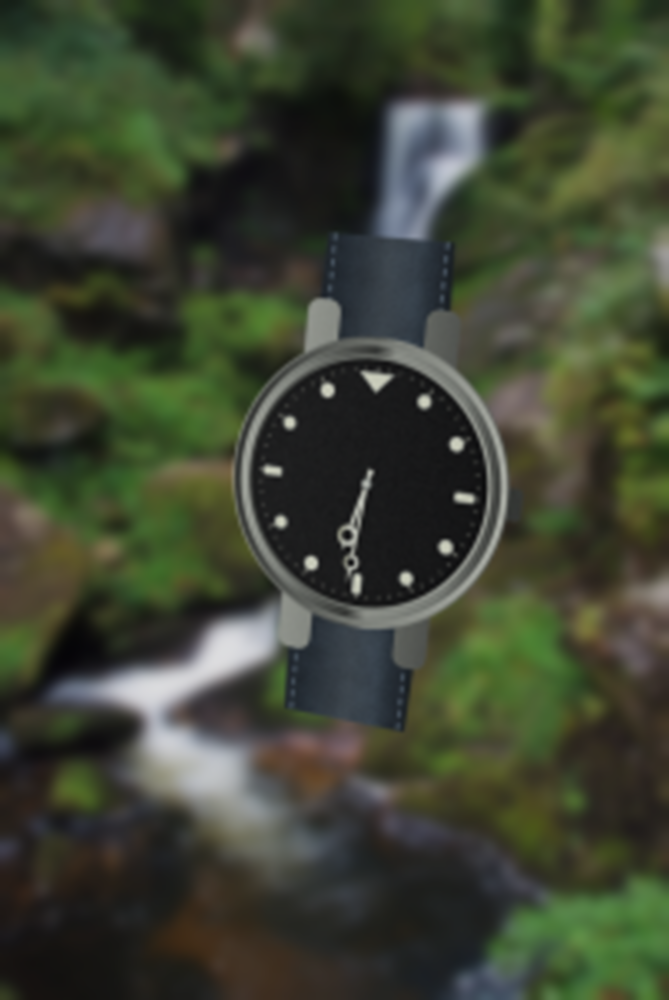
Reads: **6:31**
